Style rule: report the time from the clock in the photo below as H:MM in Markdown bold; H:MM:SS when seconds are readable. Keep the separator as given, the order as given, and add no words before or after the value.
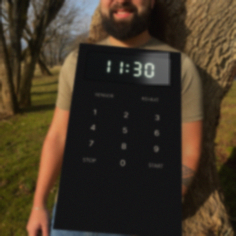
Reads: **11:30**
